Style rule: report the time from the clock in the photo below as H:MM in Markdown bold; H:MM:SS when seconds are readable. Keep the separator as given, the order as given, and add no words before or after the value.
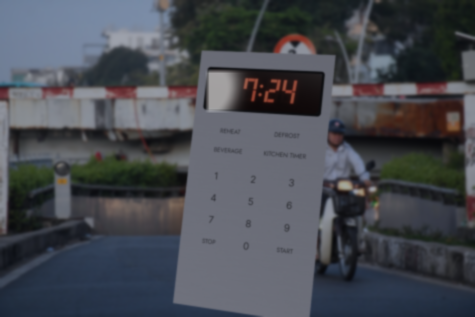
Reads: **7:24**
